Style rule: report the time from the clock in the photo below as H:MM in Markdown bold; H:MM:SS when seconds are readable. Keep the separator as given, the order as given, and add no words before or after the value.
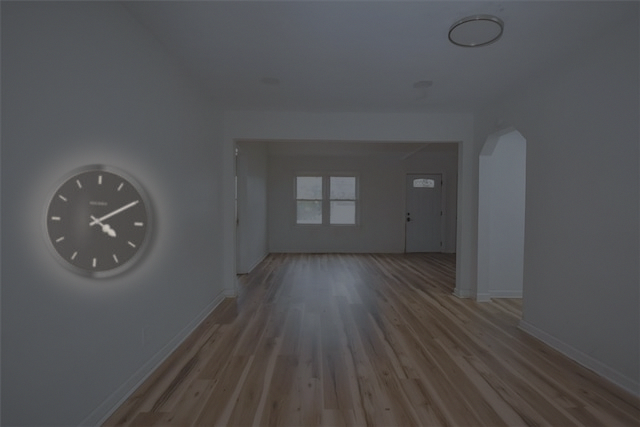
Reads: **4:10**
